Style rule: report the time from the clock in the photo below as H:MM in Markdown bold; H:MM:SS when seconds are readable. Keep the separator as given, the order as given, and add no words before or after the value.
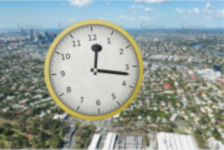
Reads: **12:17**
